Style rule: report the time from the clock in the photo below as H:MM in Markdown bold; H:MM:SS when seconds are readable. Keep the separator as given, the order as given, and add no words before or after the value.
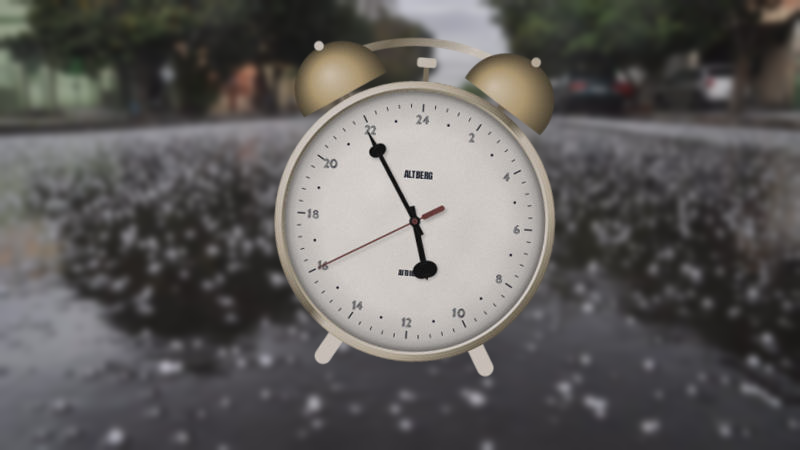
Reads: **10:54:40**
